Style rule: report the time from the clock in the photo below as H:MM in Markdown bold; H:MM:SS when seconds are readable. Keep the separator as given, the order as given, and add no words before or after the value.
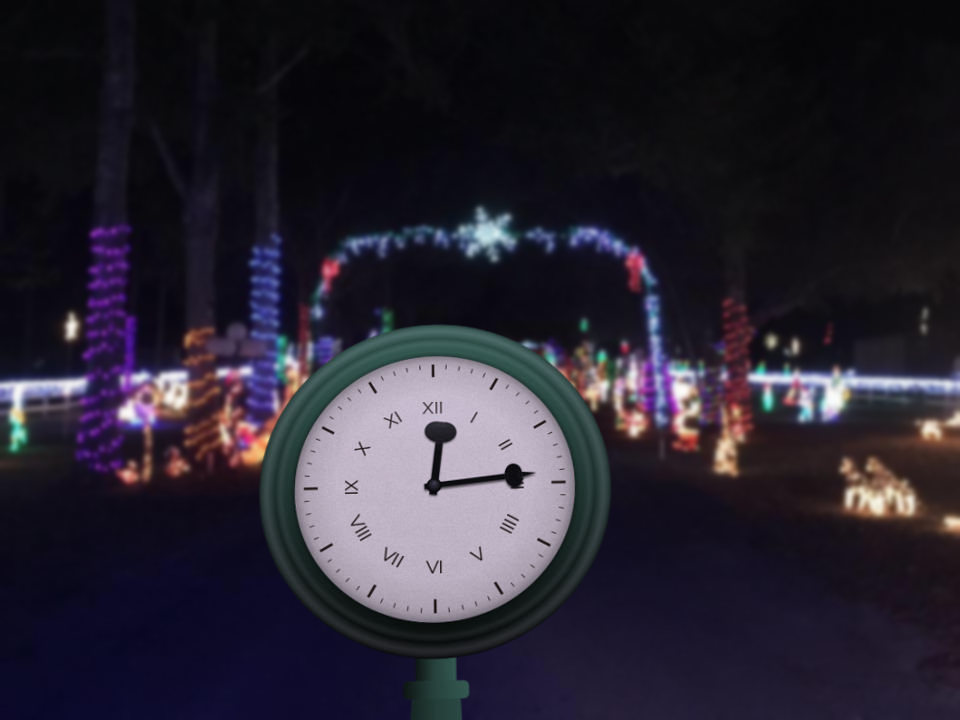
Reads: **12:14**
